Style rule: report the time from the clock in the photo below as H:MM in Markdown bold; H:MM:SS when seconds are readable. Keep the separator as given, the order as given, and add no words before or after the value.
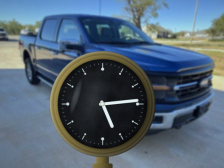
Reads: **5:14**
